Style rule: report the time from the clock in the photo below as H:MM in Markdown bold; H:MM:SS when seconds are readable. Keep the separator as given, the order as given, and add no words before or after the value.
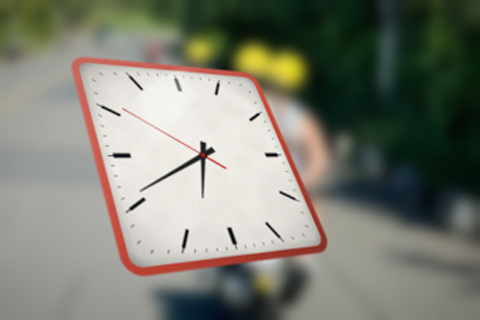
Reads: **6:40:51**
